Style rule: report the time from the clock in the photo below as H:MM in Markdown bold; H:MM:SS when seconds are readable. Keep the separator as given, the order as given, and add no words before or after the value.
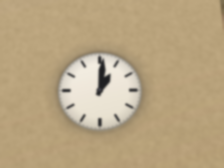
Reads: **1:01**
